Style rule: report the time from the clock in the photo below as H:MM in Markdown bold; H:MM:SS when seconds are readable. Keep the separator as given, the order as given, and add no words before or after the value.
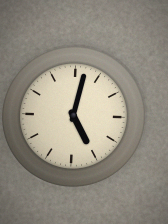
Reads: **5:02**
